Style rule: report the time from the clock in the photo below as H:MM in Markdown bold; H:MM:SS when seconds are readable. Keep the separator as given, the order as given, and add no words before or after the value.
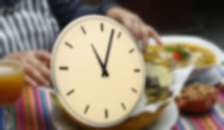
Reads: **11:03**
